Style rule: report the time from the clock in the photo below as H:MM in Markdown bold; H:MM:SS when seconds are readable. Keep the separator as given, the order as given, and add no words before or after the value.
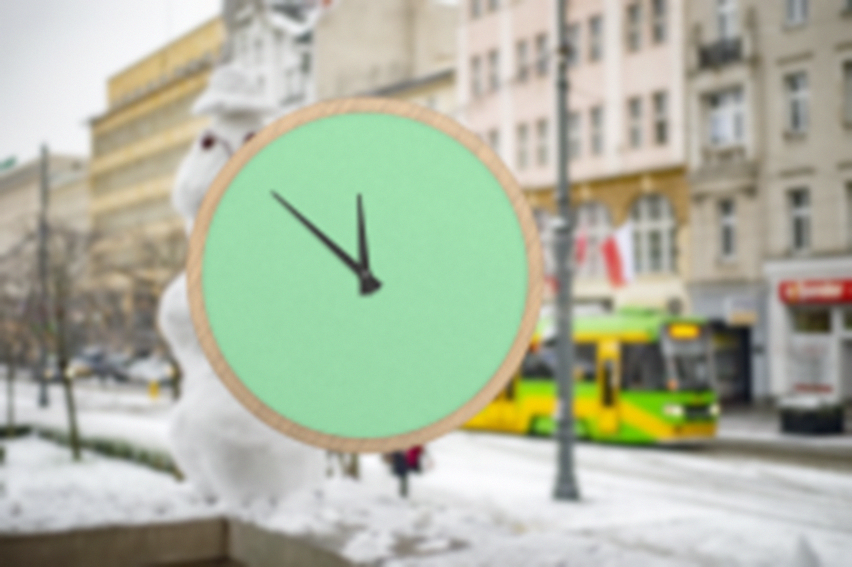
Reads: **11:52**
